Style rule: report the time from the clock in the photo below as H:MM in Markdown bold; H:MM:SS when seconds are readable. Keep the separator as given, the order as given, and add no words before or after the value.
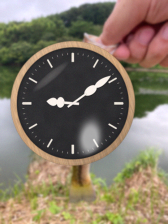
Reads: **9:09**
